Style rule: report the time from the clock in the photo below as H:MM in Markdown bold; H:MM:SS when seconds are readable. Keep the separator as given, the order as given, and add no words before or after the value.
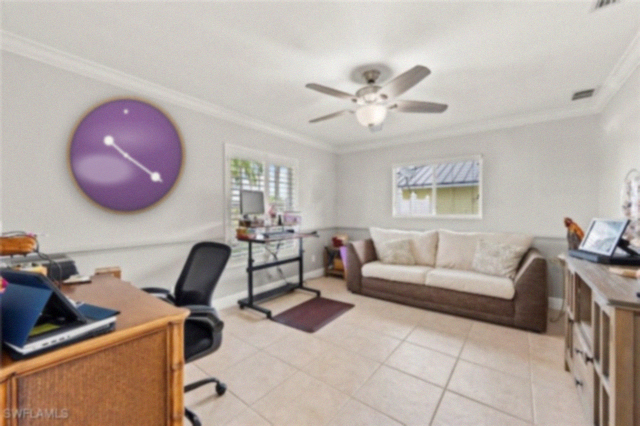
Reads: **10:21**
